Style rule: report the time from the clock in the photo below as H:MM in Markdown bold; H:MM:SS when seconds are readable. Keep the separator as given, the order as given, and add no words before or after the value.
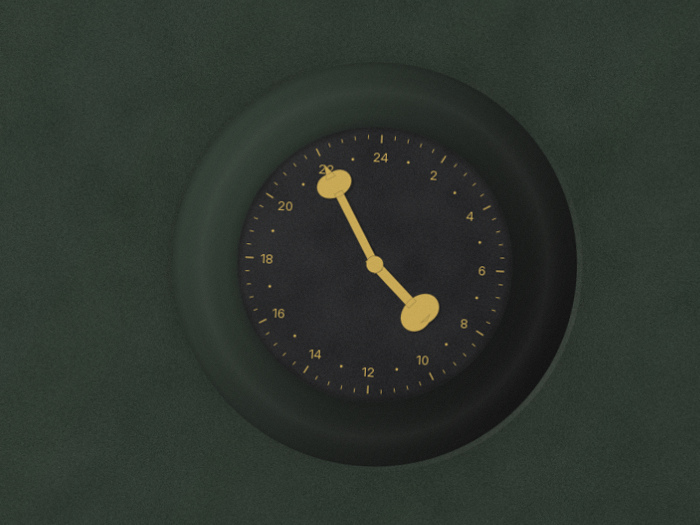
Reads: **8:55**
